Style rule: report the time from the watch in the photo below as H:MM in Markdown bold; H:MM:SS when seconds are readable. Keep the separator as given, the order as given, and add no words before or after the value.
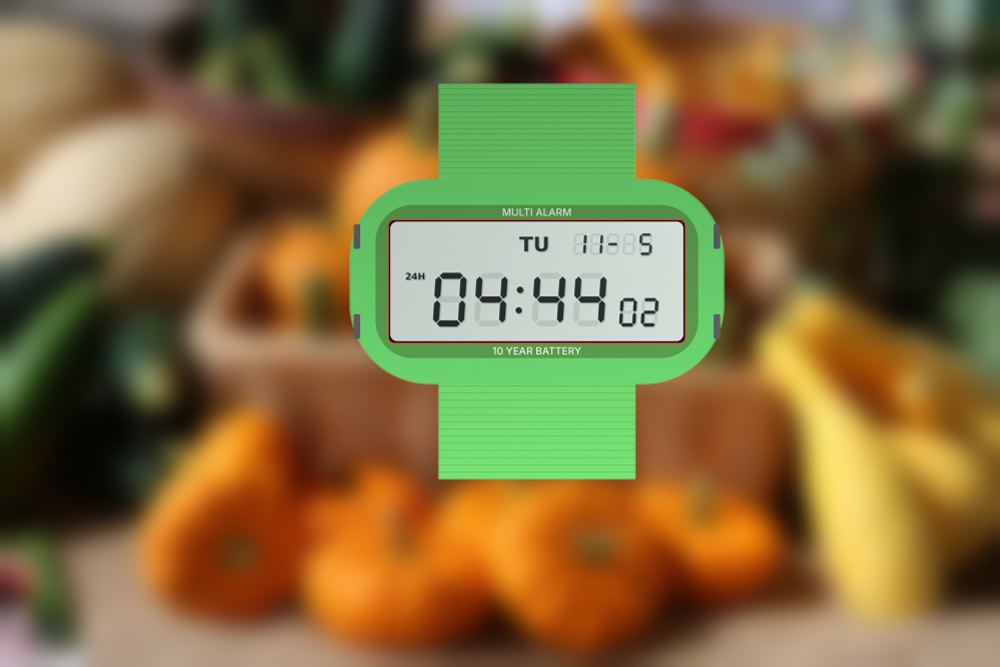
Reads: **4:44:02**
